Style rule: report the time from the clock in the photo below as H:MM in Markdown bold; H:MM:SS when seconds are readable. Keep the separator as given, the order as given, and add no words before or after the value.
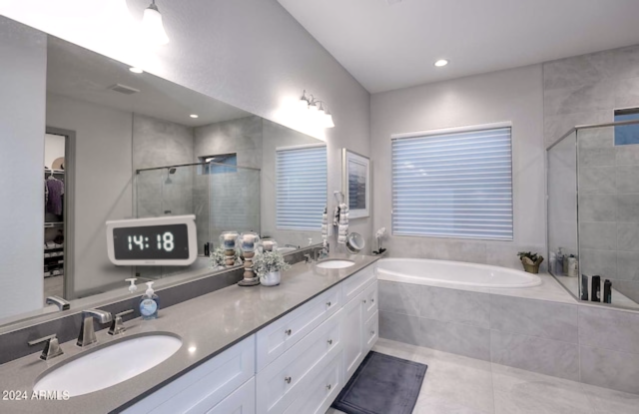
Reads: **14:18**
